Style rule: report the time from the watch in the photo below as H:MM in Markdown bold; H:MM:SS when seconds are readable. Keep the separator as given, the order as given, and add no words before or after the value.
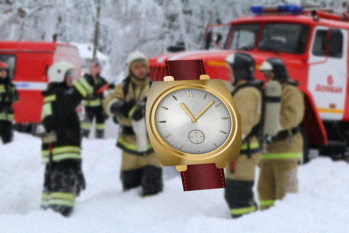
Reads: **11:08**
